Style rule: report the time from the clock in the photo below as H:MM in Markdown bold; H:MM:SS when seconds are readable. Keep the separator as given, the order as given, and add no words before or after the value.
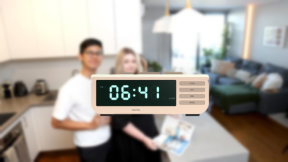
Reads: **6:41**
